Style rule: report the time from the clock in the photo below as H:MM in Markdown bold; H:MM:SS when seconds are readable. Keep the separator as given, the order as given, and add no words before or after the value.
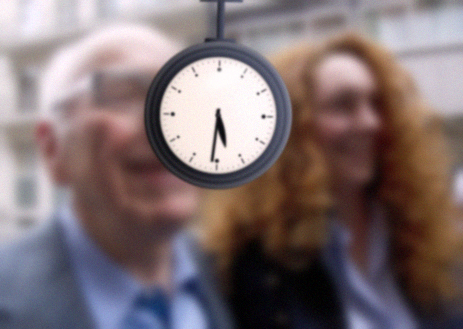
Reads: **5:31**
